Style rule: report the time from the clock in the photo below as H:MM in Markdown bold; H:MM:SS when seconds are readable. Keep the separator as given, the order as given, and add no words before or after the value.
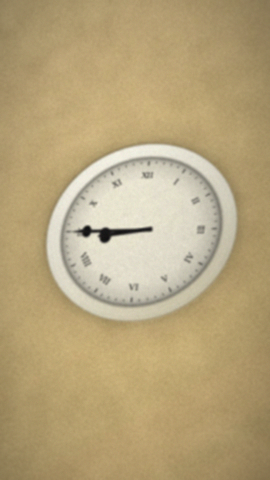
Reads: **8:45**
